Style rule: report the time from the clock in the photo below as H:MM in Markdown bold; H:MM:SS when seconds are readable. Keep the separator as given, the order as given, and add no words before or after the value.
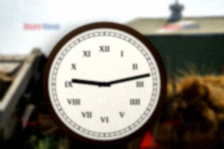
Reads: **9:13**
